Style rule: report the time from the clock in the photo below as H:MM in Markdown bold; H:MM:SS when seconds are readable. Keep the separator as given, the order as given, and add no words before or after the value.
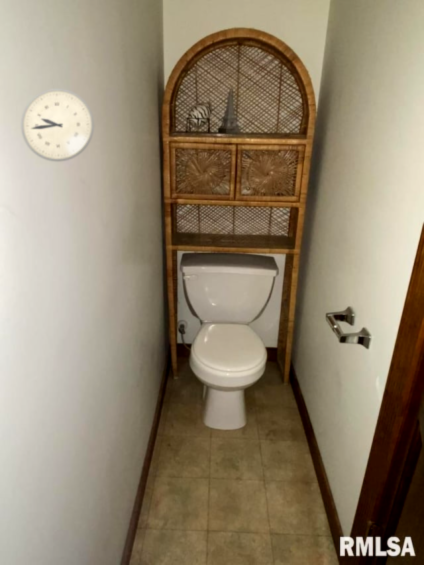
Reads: **9:44**
